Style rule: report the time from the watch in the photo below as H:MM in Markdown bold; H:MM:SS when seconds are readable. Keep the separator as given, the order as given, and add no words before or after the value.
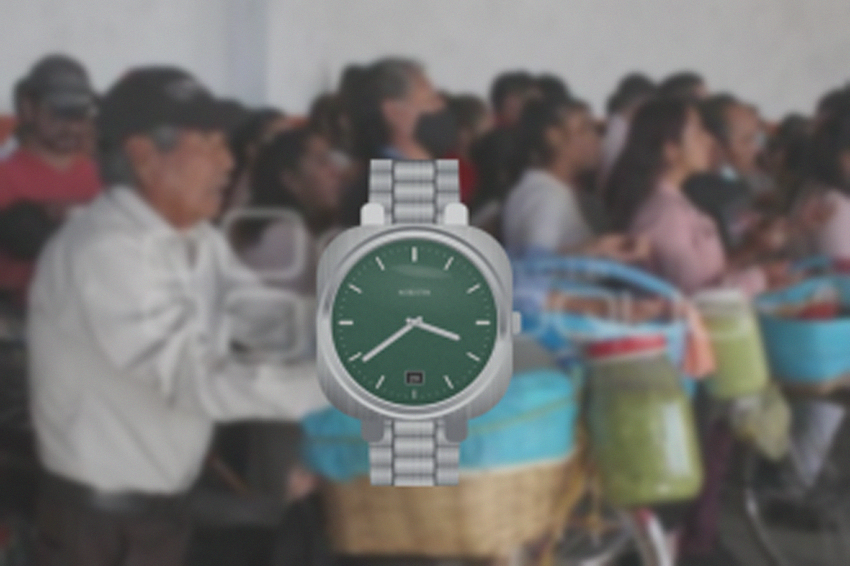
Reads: **3:39**
